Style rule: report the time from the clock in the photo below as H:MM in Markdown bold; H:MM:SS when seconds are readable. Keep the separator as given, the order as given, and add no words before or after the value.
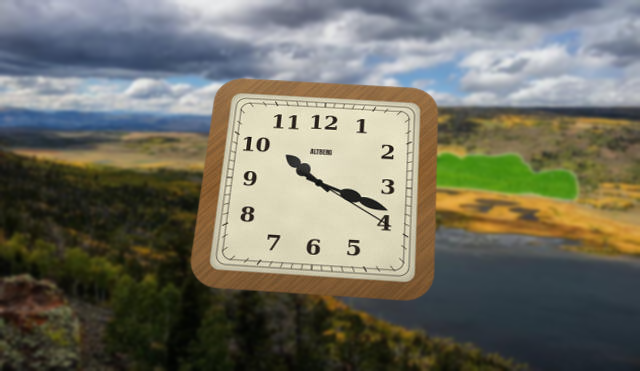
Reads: **10:18:20**
